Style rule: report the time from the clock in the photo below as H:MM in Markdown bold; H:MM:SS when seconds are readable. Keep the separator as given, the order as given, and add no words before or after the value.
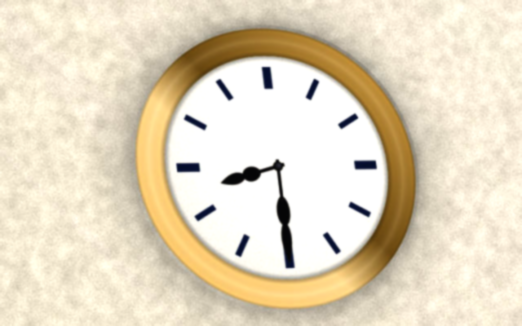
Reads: **8:30**
